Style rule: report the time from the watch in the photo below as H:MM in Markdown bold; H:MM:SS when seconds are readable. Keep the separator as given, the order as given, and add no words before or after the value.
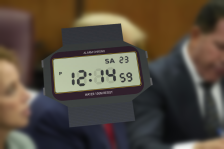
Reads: **12:14:59**
